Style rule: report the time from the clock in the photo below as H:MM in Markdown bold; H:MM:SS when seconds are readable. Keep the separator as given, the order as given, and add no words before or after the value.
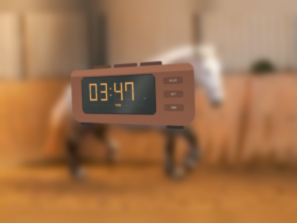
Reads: **3:47**
